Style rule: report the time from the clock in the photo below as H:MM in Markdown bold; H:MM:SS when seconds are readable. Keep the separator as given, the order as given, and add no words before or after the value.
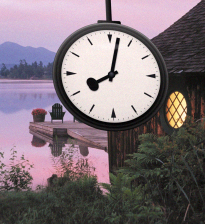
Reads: **8:02**
